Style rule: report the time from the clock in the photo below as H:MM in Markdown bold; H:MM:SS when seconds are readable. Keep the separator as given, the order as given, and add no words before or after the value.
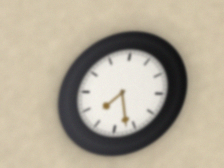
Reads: **7:27**
